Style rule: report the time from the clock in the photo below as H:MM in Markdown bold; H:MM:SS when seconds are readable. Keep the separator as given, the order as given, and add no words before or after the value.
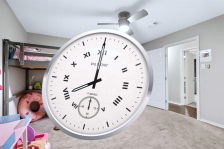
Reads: **8:00**
